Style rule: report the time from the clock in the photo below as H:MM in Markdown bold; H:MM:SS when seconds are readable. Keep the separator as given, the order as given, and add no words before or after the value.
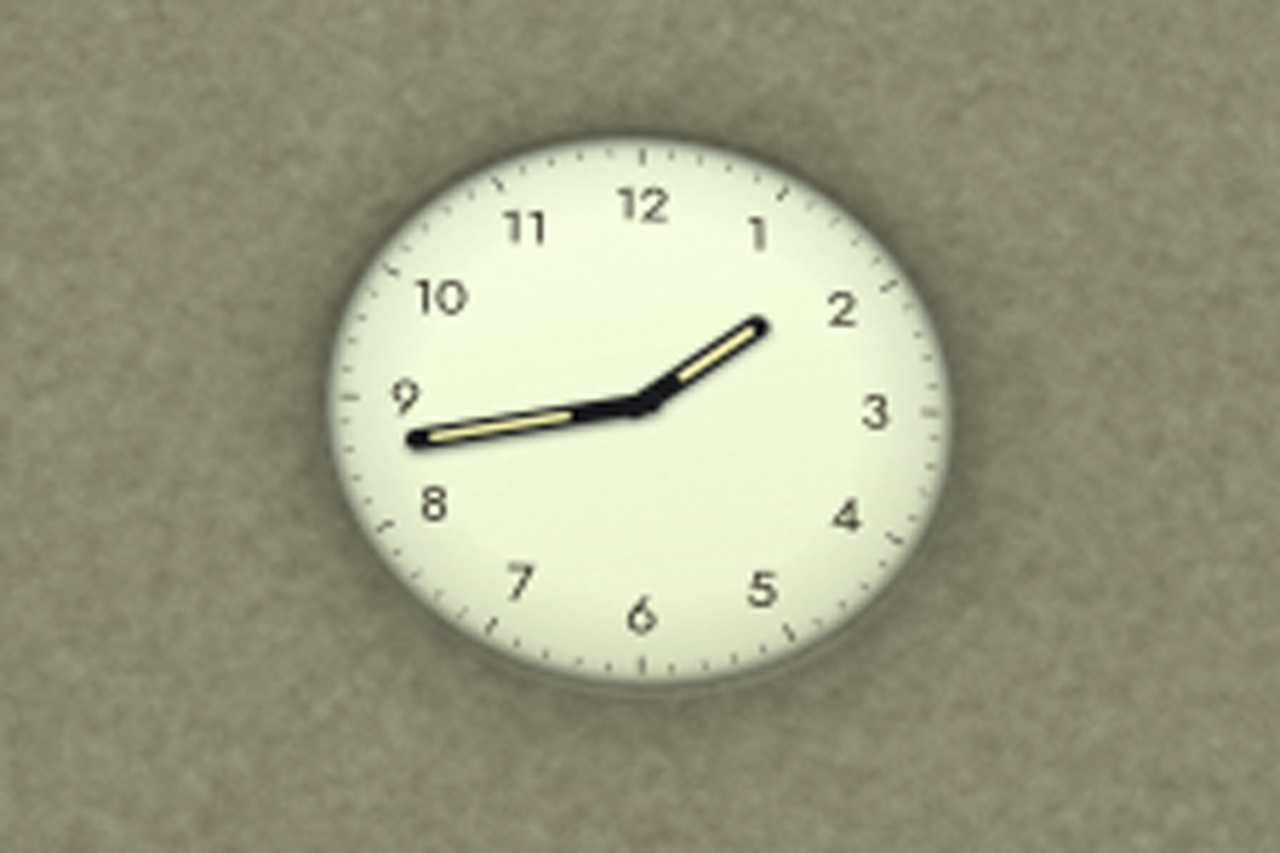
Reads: **1:43**
